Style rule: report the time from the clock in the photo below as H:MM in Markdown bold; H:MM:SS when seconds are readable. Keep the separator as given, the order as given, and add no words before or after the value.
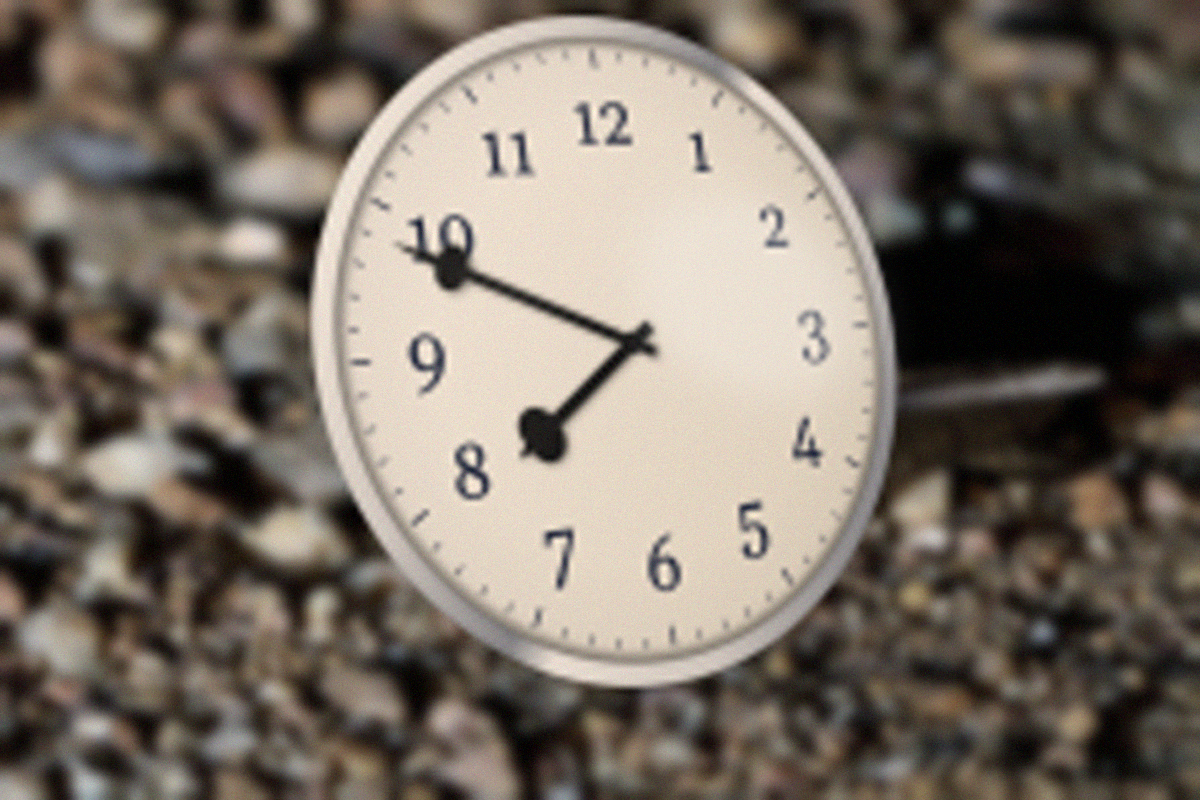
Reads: **7:49**
